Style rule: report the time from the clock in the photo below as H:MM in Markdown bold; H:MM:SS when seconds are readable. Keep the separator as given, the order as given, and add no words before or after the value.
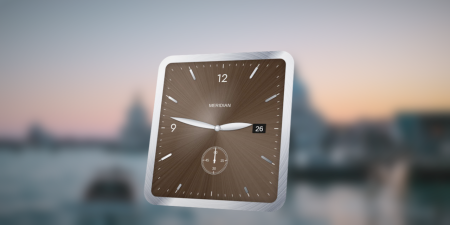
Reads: **2:47**
